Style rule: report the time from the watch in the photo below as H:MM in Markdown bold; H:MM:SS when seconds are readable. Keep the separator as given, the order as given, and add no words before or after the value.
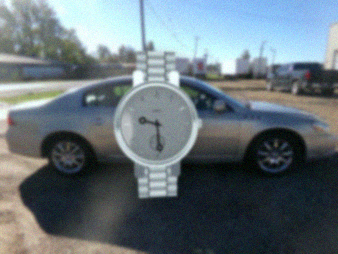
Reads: **9:29**
